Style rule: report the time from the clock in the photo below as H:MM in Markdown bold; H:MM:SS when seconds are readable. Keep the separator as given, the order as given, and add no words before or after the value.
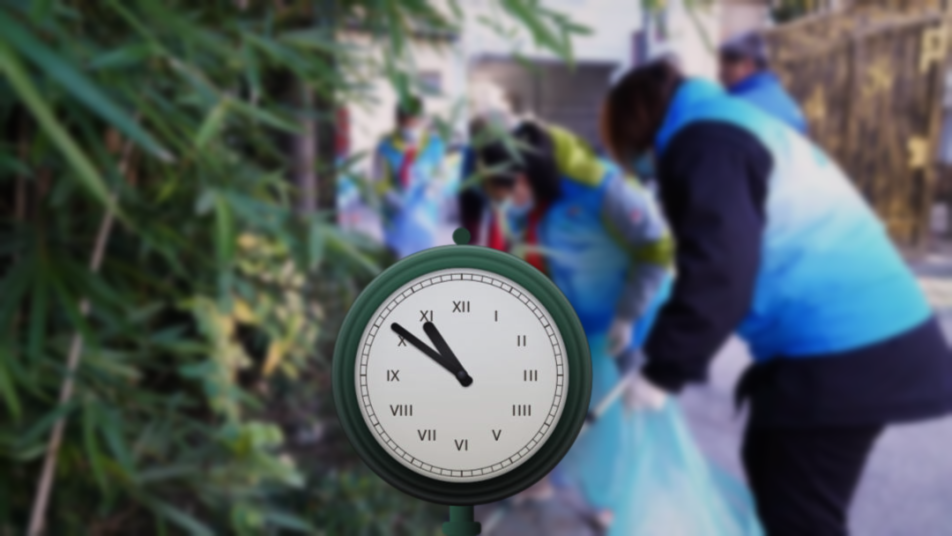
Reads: **10:51**
